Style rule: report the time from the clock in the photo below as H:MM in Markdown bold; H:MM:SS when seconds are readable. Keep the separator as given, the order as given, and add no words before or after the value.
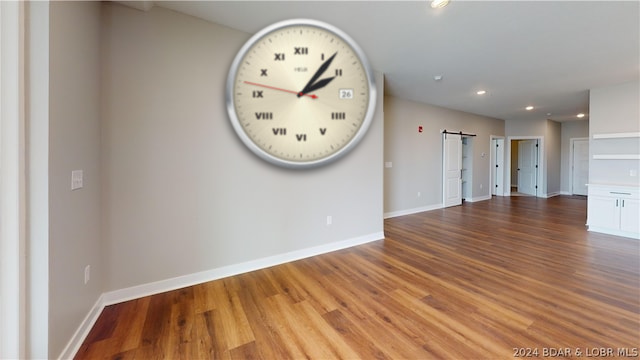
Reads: **2:06:47**
